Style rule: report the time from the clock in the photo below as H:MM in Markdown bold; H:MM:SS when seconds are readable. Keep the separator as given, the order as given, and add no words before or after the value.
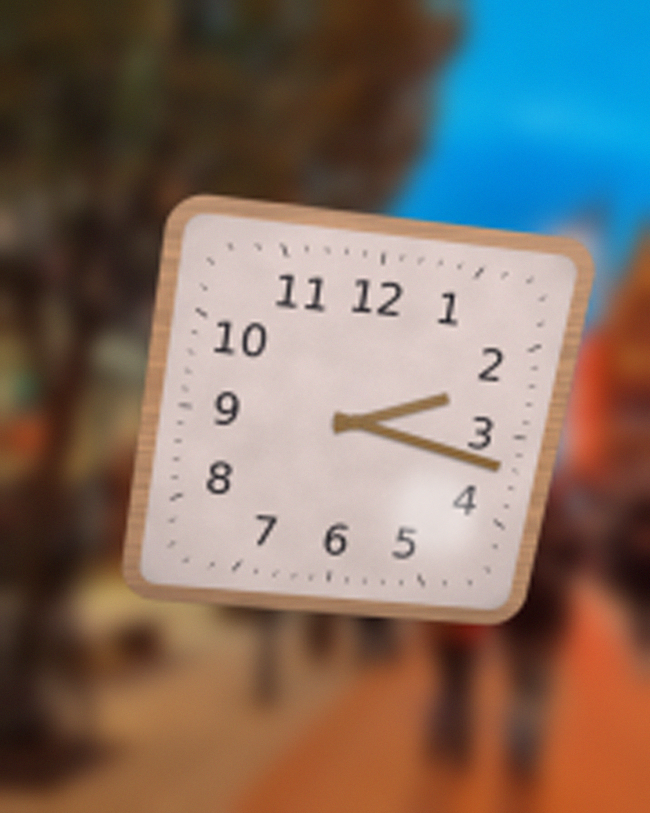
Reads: **2:17**
